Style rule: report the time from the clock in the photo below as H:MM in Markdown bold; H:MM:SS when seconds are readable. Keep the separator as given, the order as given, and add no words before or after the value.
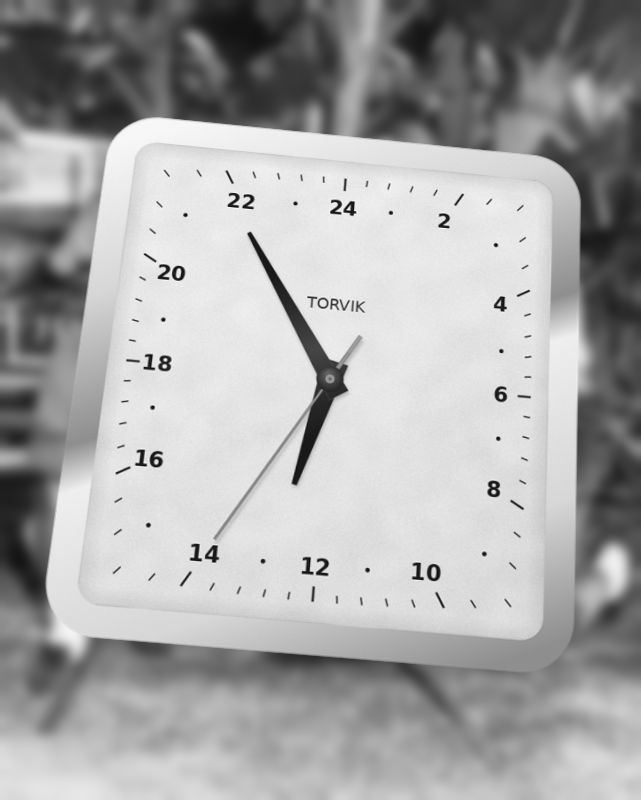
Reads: **12:54:35**
